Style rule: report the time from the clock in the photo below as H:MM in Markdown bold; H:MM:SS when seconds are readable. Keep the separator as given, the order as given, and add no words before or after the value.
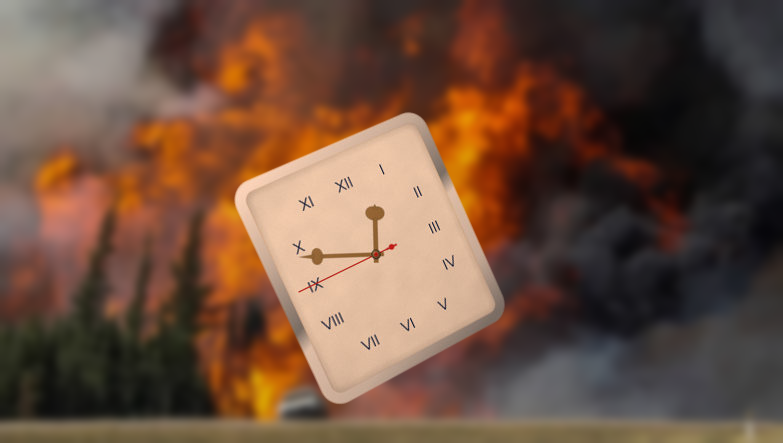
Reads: **12:48:45**
